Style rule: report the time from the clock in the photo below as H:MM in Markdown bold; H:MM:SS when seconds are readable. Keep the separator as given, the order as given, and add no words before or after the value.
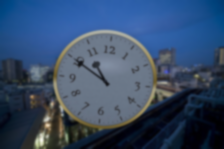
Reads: **10:50**
